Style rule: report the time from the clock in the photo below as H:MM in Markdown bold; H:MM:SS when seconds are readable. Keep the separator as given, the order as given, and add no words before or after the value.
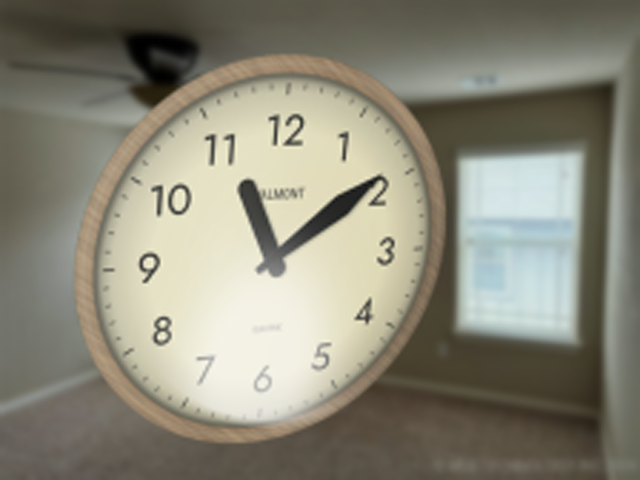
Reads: **11:09**
